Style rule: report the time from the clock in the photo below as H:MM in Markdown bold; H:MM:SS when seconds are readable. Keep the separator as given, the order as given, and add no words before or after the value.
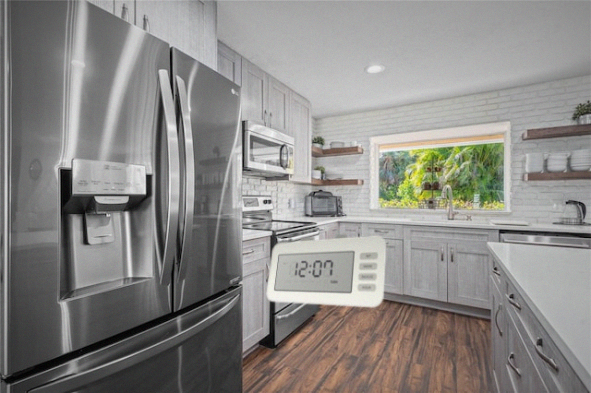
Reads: **12:07**
